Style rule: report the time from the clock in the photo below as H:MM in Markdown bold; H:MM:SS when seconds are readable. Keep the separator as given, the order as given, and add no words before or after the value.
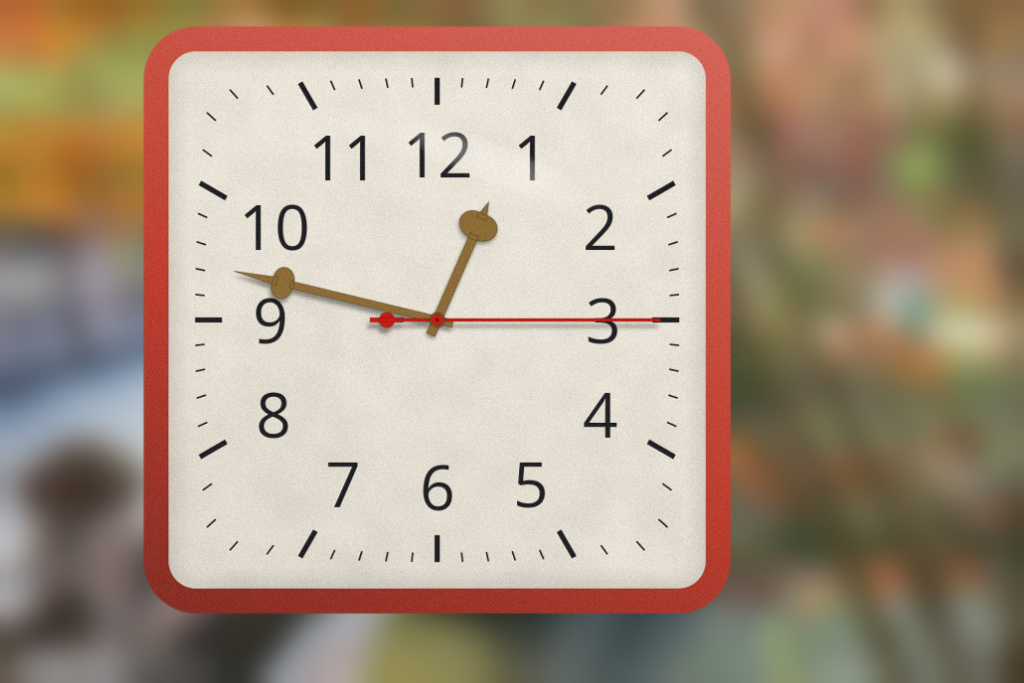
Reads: **12:47:15**
